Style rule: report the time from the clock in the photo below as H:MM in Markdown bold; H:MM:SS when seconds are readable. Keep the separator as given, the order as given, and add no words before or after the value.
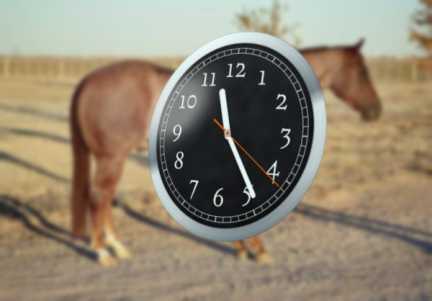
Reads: **11:24:21**
